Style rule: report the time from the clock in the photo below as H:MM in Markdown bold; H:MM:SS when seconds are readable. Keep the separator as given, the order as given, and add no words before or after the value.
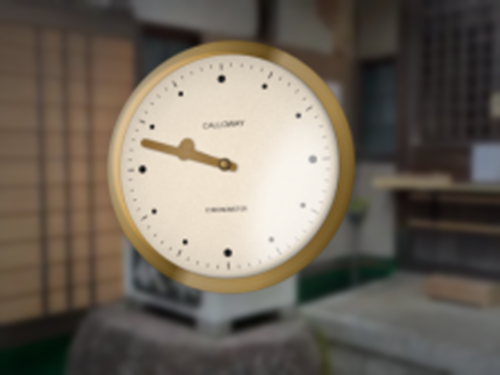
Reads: **9:48**
